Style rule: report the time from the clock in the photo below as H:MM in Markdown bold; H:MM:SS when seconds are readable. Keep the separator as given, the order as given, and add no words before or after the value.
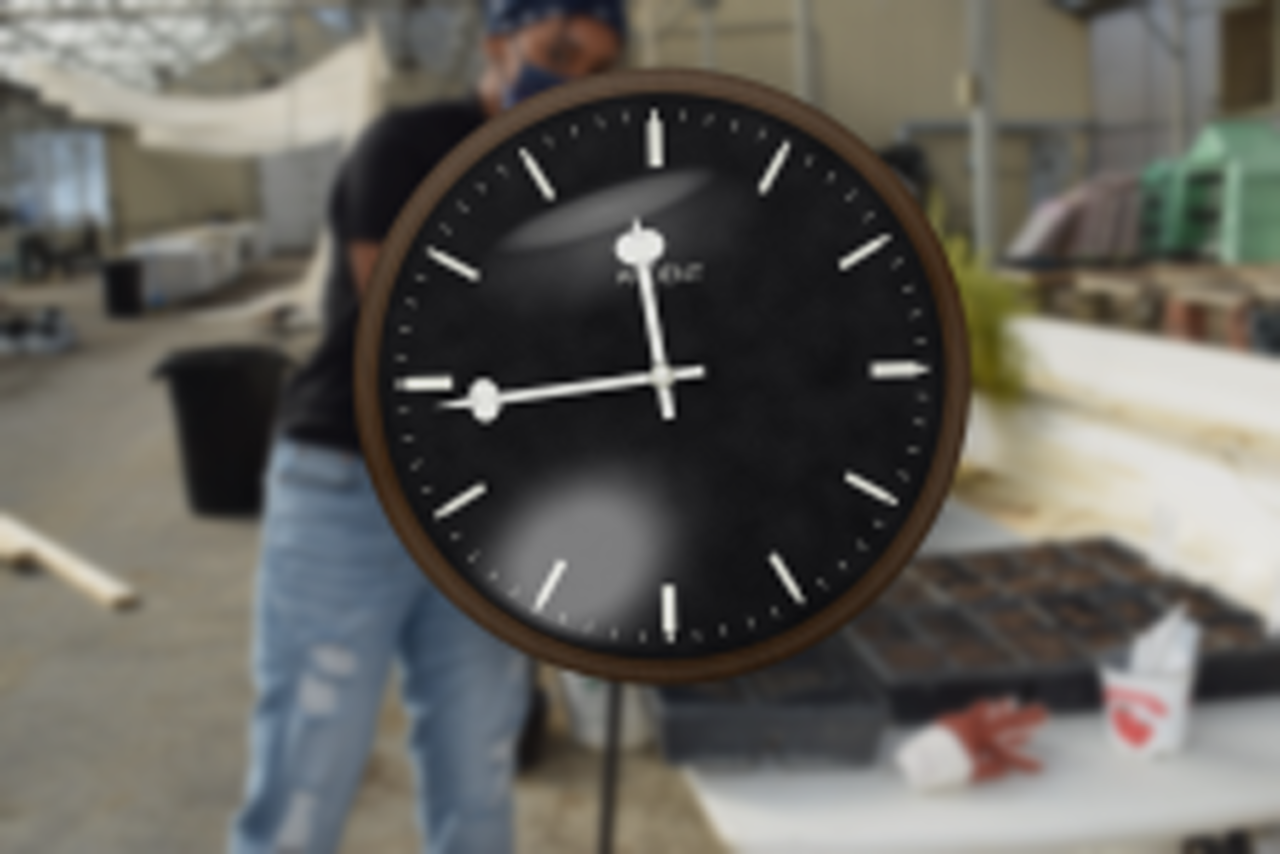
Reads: **11:44**
